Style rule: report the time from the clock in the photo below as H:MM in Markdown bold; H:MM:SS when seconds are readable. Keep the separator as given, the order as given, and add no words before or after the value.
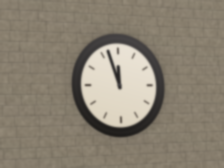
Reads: **11:57**
